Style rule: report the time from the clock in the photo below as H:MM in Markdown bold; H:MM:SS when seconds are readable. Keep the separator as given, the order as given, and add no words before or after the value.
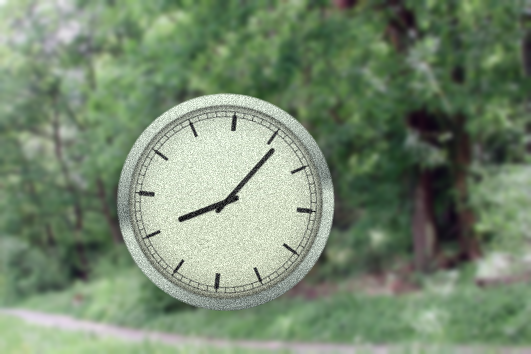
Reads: **8:06**
